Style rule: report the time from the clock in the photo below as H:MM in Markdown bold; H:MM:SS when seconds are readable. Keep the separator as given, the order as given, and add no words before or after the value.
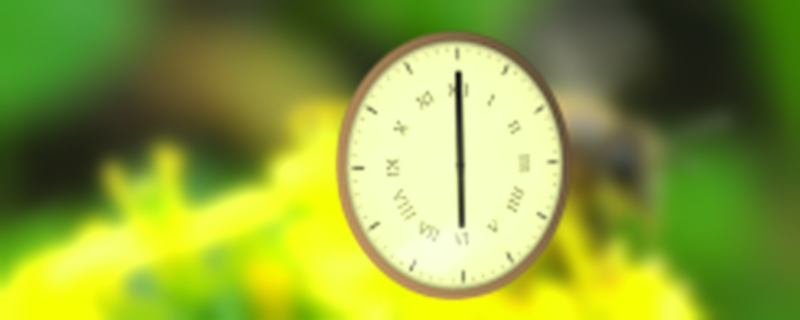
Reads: **6:00**
